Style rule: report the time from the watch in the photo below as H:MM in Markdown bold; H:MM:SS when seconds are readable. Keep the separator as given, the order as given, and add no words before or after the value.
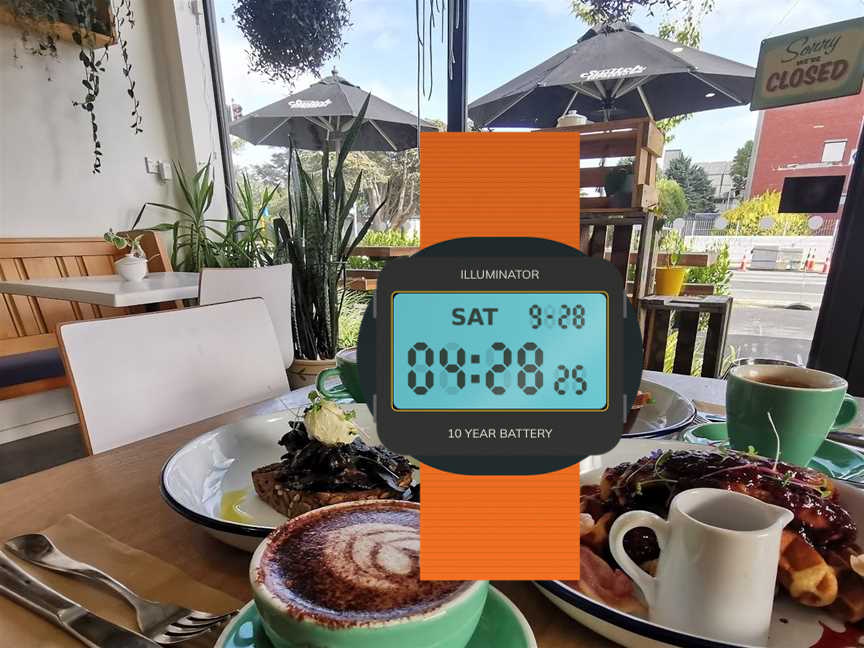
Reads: **4:28:25**
